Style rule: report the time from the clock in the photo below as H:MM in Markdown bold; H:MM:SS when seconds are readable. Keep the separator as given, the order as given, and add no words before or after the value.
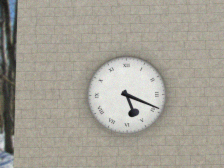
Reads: **5:19**
